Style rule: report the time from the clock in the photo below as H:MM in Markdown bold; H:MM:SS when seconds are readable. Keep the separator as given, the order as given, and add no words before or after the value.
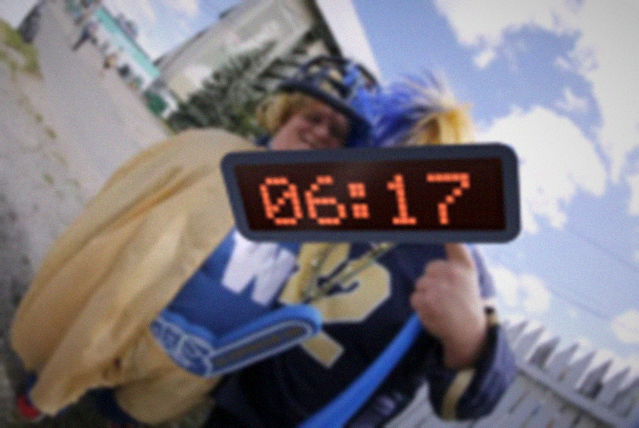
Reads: **6:17**
